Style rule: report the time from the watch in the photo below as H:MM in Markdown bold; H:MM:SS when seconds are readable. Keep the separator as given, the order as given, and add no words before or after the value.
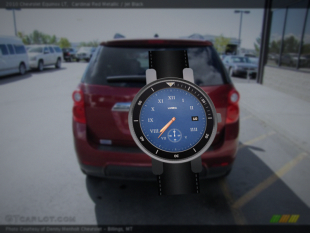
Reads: **7:37**
